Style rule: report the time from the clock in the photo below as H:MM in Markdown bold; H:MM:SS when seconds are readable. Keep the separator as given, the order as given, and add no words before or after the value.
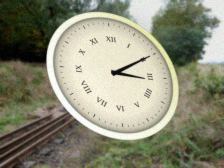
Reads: **3:10**
